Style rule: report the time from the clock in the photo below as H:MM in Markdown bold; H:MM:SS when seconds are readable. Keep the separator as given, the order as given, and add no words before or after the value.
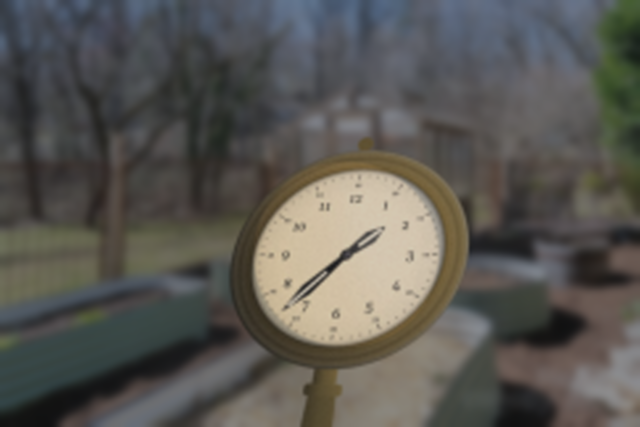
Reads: **1:37**
